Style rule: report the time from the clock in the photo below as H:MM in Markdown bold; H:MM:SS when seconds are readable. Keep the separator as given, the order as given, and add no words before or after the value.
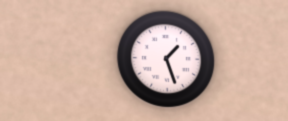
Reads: **1:27**
